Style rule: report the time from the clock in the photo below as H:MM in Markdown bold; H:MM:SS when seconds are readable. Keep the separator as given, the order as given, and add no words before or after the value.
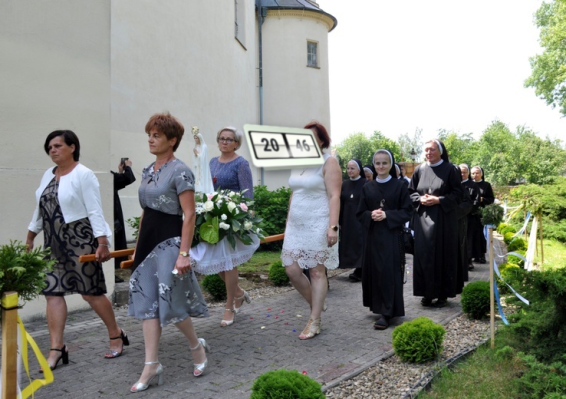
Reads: **20:46**
